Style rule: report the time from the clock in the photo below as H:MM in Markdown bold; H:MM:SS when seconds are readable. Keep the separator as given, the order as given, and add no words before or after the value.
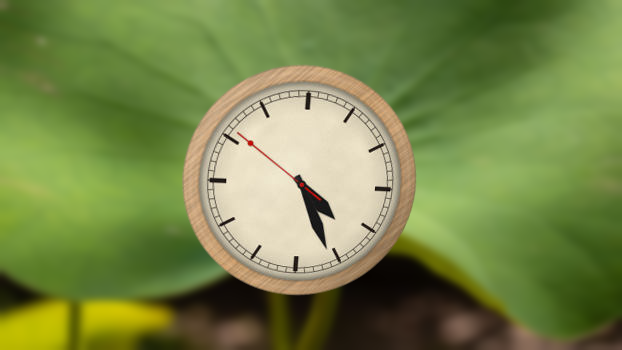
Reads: **4:25:51**
